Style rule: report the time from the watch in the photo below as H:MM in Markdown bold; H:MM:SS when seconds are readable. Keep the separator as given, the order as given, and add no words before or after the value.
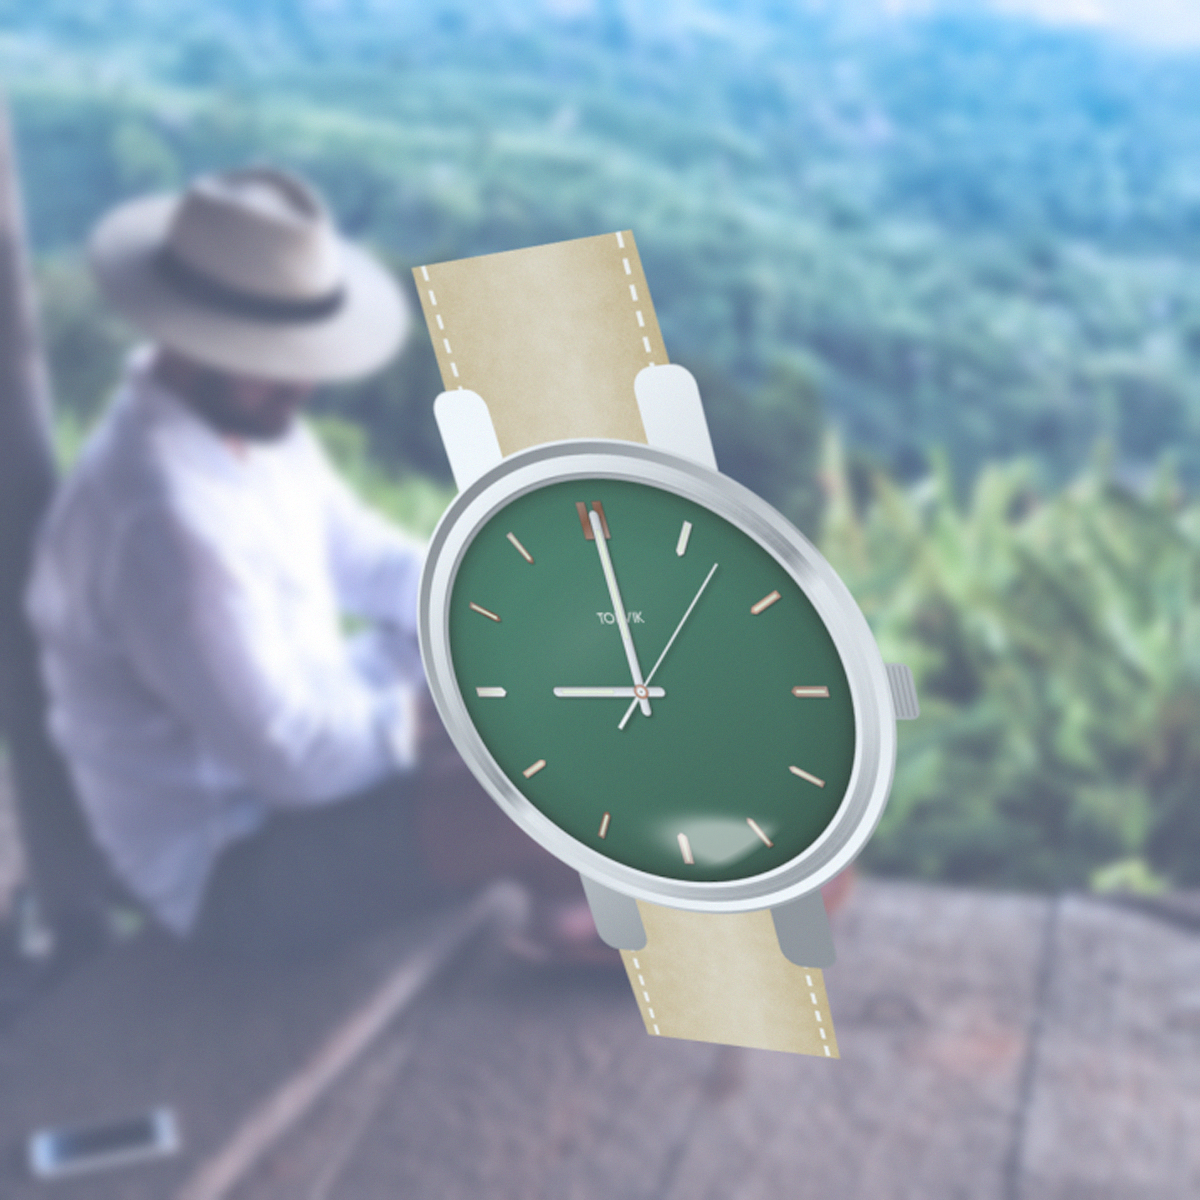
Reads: **9:00:07**
